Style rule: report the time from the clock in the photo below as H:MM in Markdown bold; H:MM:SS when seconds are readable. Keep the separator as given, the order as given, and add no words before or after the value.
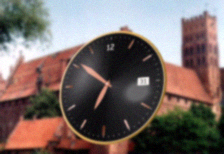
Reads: **6:51**
